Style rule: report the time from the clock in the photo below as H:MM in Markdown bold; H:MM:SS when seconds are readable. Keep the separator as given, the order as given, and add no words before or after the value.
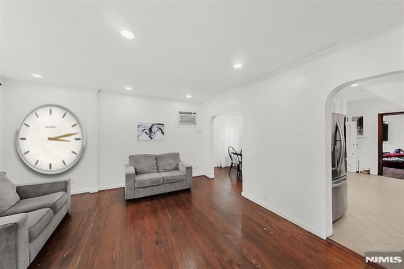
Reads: **3:13**
